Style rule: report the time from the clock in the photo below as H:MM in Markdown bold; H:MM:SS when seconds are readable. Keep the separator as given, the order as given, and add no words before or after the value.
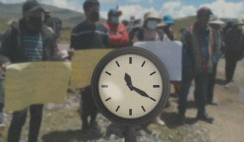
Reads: **11:20**
